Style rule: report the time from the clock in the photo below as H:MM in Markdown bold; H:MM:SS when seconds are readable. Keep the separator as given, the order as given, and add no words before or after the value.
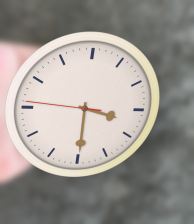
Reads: **3:29:46**
